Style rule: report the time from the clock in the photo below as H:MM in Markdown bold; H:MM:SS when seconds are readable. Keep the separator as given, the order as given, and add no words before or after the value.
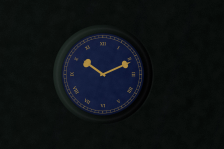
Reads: **10:11**
